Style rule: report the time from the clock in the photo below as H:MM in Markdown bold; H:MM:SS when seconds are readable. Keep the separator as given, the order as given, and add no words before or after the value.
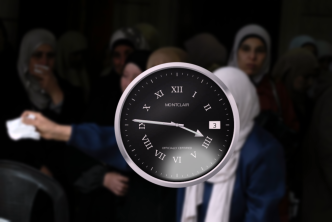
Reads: **3:46**
